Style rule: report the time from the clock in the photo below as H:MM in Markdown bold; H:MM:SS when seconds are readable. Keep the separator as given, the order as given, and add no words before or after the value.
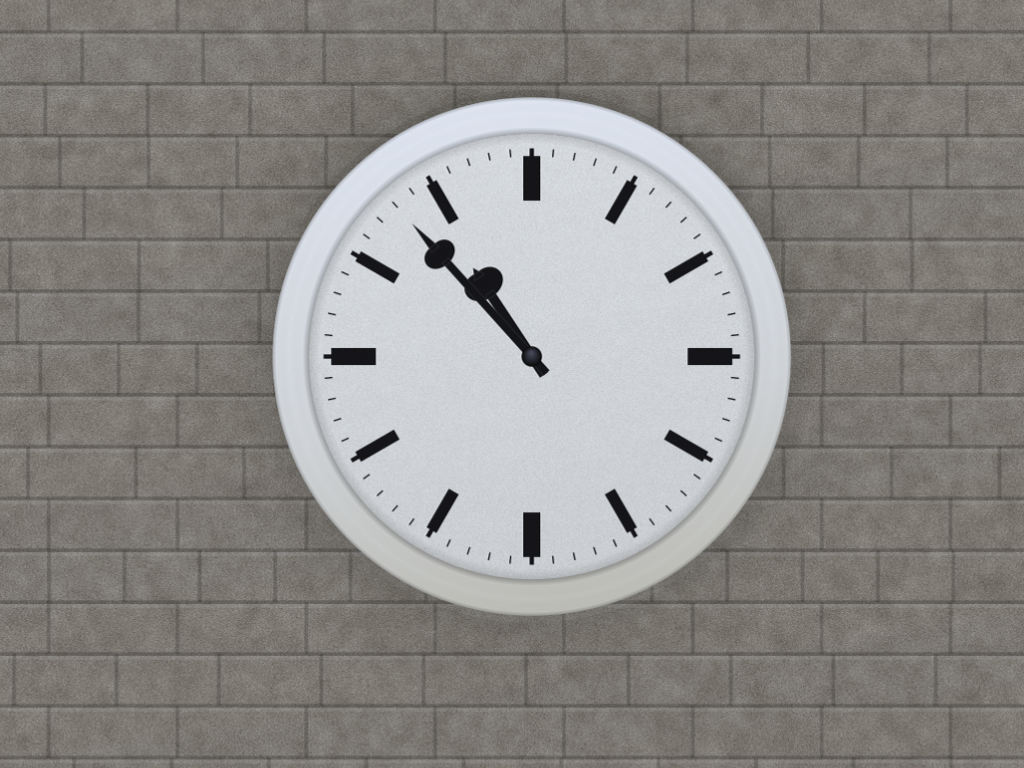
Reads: **10:53**
